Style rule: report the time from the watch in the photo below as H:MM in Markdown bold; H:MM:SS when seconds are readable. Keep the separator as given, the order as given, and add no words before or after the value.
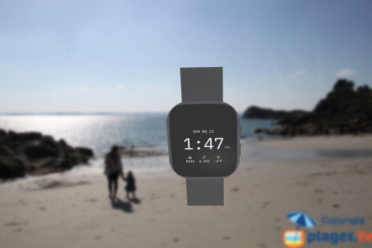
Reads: **1:47**
